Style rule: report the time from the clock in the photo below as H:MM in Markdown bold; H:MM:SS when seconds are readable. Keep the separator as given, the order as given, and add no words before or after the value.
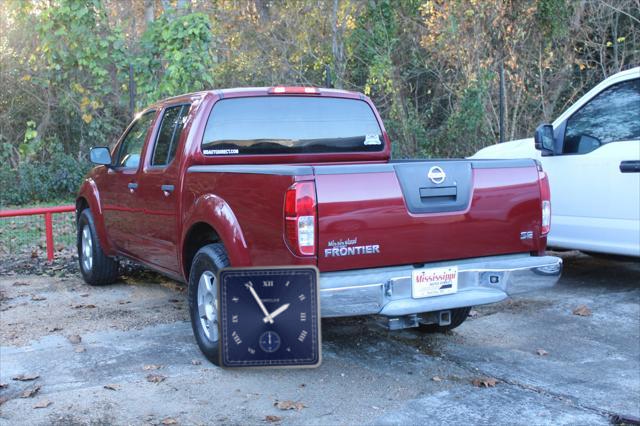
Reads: **1:55**
